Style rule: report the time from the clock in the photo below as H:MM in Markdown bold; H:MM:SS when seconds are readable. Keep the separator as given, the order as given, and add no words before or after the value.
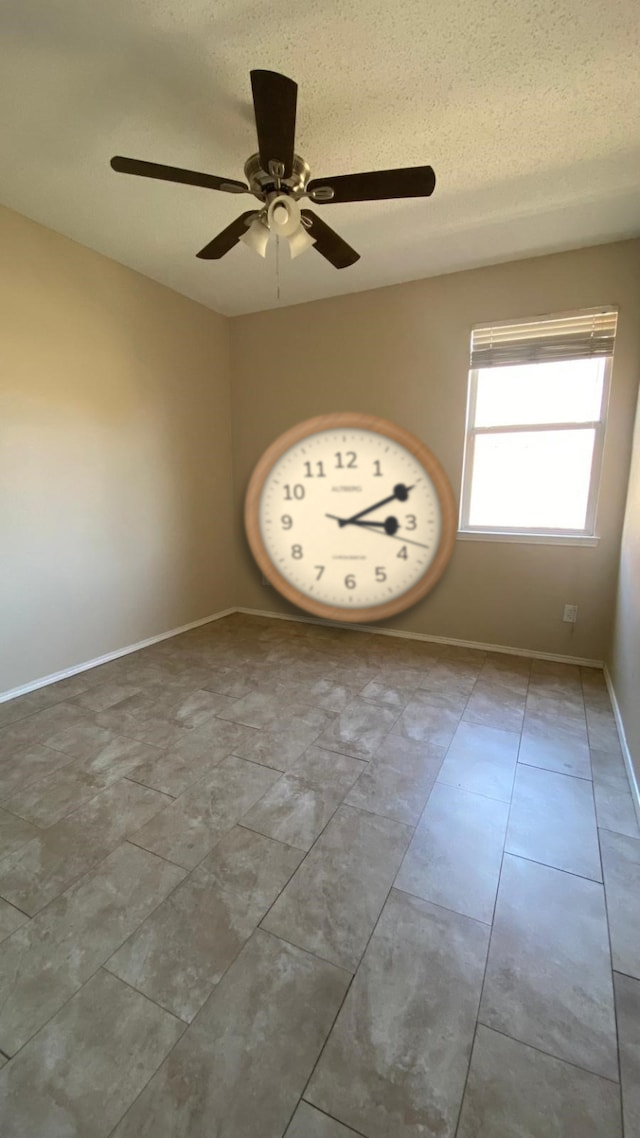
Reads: **3:10:18**
